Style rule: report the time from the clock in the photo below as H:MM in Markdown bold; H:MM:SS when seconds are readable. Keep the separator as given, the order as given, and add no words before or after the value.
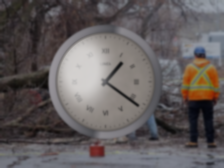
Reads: **1:21**
